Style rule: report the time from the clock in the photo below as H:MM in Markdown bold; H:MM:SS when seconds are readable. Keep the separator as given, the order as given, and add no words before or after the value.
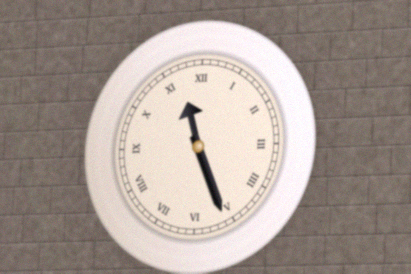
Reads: **11:26**
